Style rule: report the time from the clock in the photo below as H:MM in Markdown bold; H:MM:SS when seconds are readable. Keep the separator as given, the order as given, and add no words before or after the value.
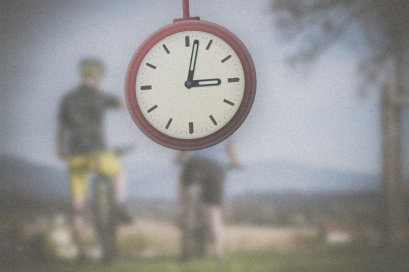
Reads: **3:02**
